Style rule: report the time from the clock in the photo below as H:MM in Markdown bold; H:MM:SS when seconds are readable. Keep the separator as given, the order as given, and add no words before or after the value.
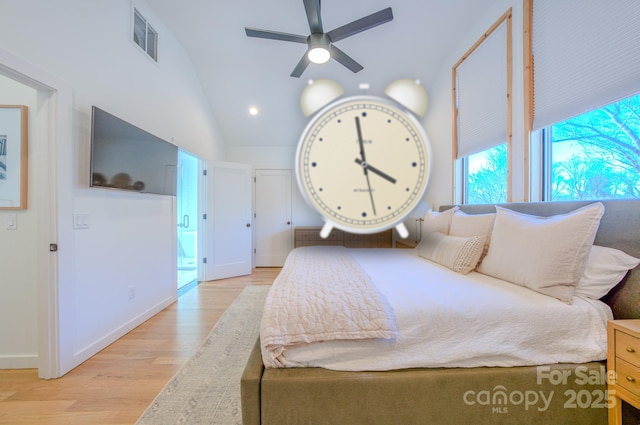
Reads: **3:58:28**
